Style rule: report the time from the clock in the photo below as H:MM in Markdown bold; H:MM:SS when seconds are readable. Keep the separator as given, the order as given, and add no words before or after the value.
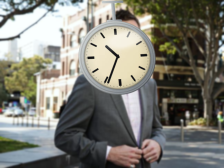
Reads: **10:34**
